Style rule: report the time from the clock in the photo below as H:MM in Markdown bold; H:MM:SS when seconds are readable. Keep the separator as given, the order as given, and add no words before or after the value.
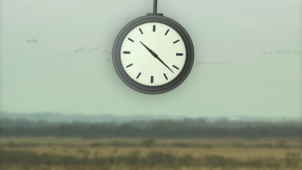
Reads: **10:22**
